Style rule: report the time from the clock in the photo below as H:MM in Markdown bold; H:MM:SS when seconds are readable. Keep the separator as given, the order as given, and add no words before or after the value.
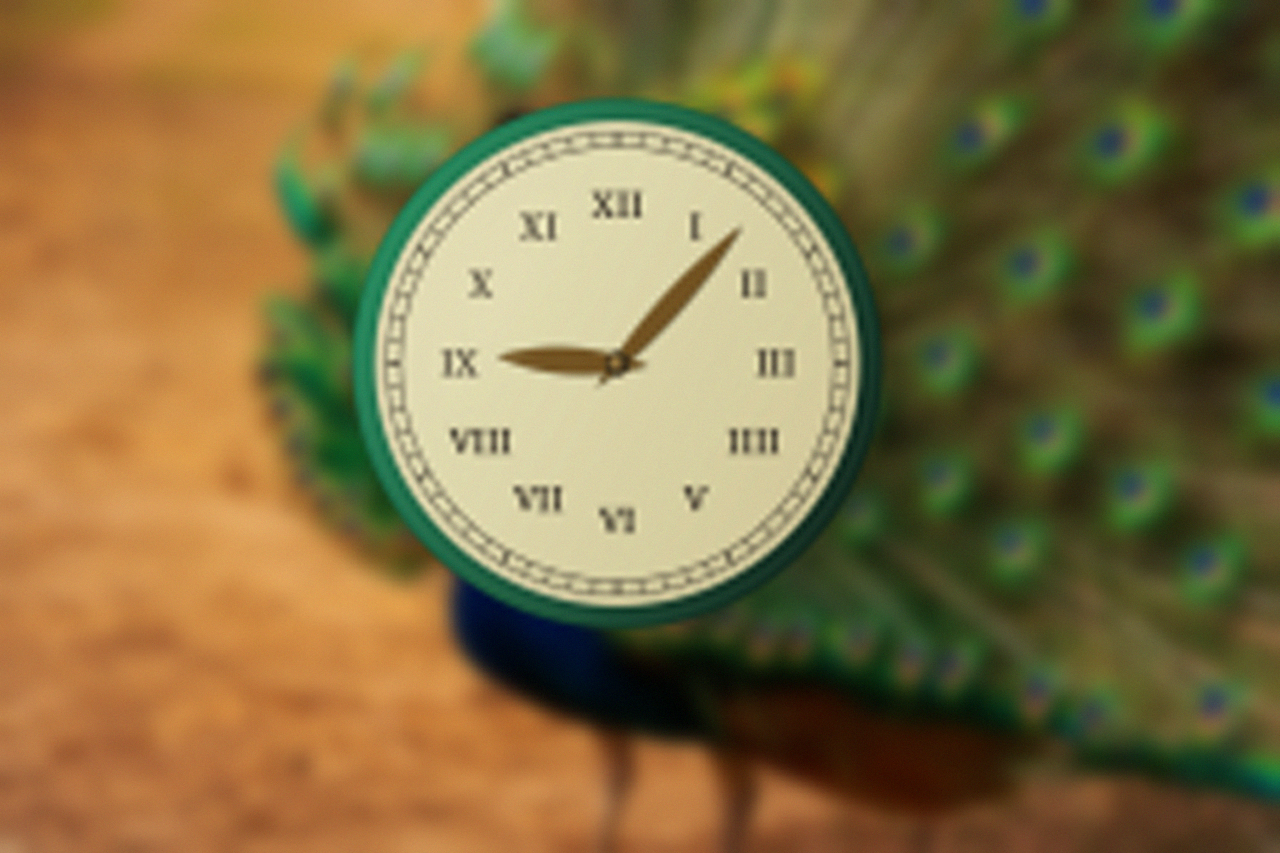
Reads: **9:07**
